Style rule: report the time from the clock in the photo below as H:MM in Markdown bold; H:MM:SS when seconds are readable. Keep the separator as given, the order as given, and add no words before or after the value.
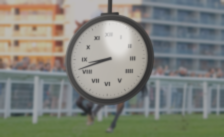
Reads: **8:42**
